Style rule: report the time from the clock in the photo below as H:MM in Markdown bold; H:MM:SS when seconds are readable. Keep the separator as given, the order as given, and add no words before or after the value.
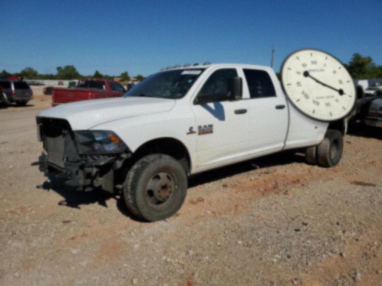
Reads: **10:20**
